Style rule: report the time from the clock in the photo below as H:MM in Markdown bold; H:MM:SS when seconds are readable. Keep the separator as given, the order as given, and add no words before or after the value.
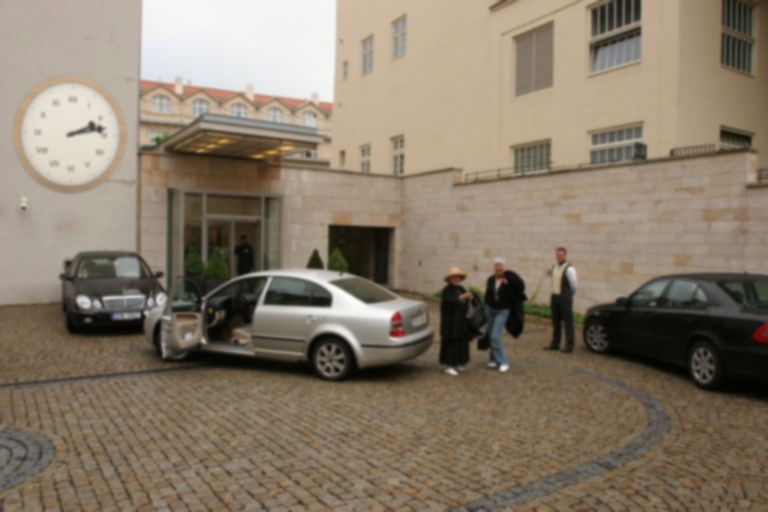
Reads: **2:13**
